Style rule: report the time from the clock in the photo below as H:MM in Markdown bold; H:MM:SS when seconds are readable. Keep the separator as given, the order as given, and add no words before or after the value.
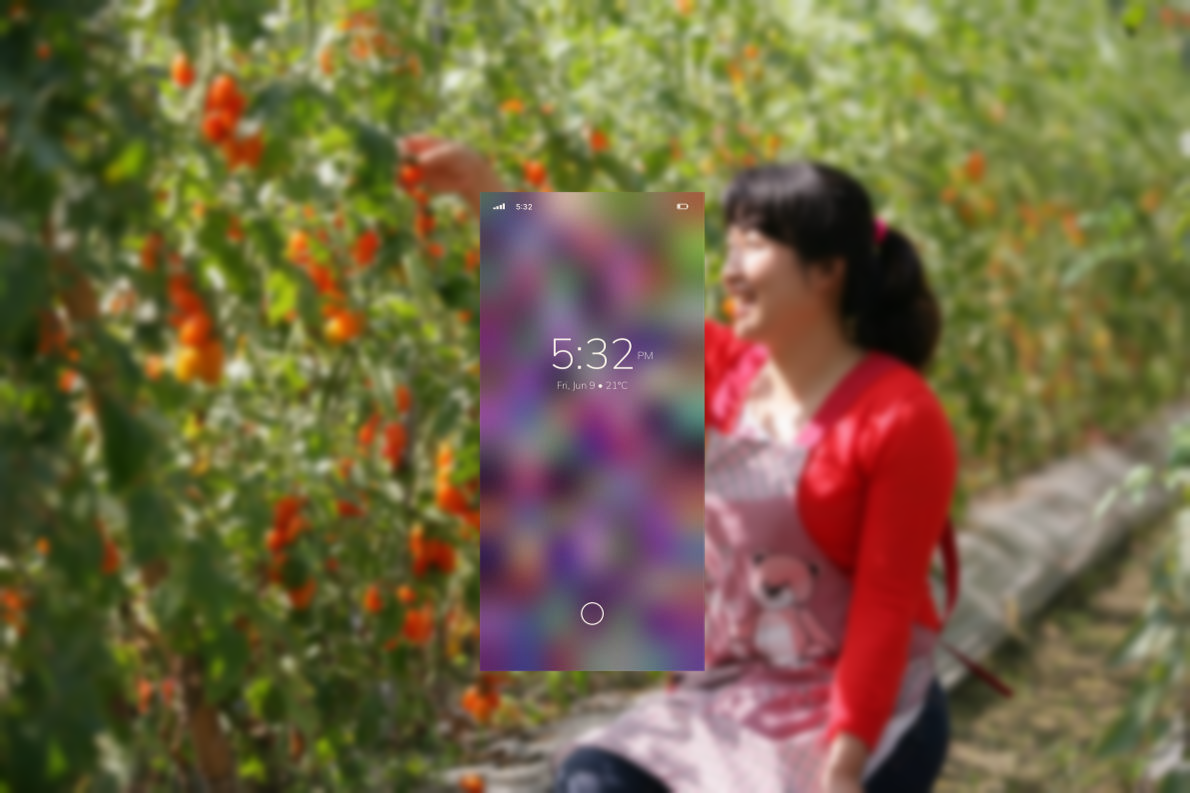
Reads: **5:32**
